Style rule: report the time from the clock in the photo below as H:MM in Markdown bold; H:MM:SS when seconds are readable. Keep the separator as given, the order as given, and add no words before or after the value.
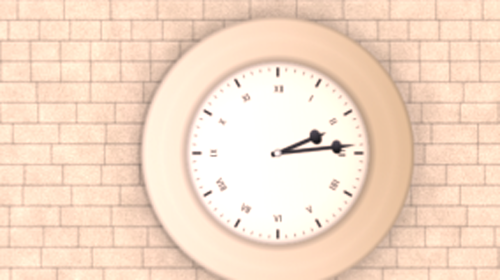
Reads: **2:14**
